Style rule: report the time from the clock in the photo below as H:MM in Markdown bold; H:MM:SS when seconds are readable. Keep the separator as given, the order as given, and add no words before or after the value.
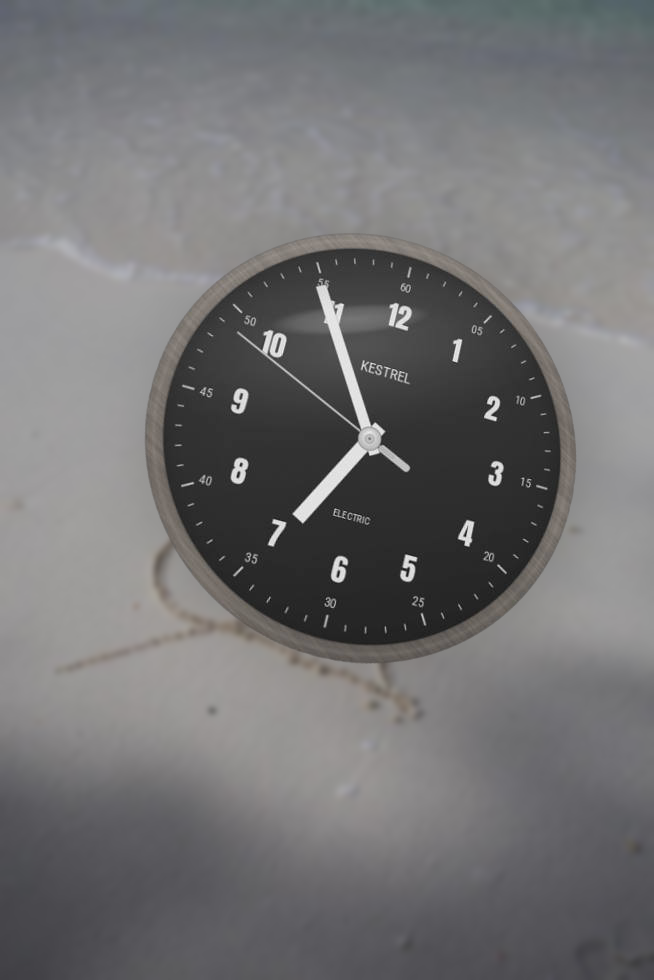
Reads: **6:54:49**
